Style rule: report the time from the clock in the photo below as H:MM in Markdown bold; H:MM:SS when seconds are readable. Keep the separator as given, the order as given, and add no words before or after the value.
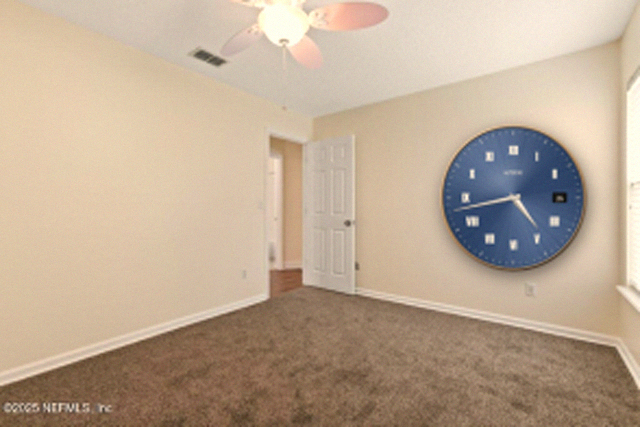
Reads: **4:43**
